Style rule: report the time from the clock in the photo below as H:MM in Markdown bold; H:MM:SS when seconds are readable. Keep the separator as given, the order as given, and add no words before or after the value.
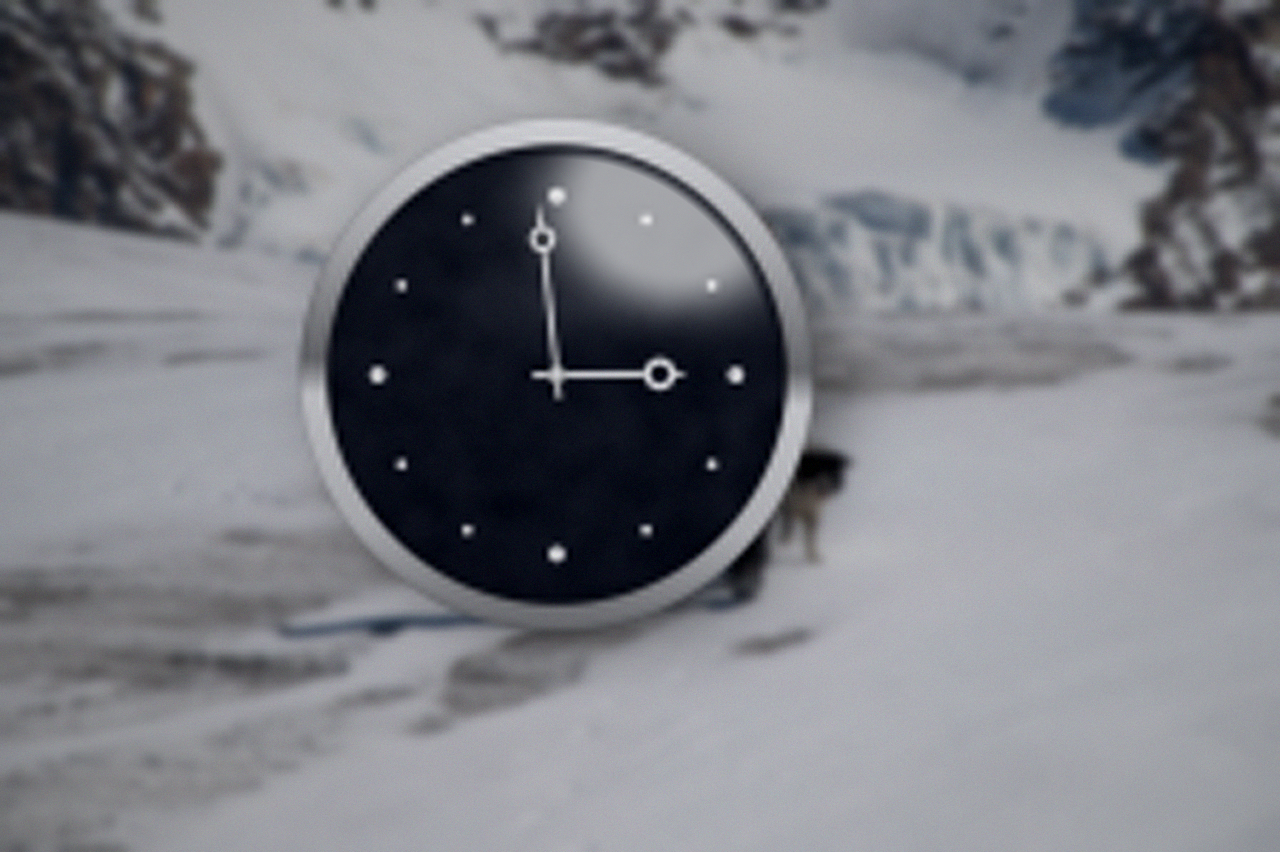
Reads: **2:59**
